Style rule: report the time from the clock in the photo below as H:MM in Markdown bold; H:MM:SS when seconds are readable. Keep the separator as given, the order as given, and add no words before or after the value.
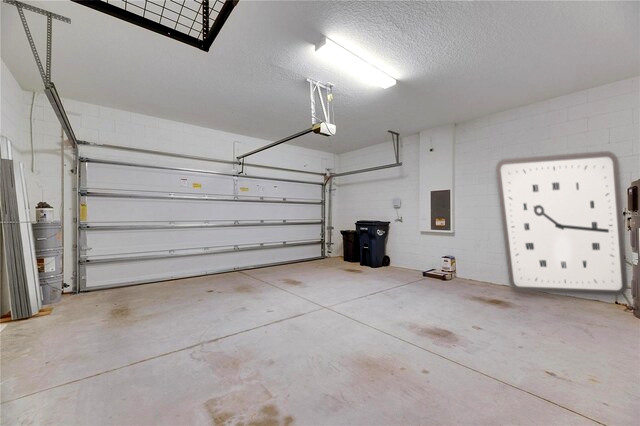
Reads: **10:16**
